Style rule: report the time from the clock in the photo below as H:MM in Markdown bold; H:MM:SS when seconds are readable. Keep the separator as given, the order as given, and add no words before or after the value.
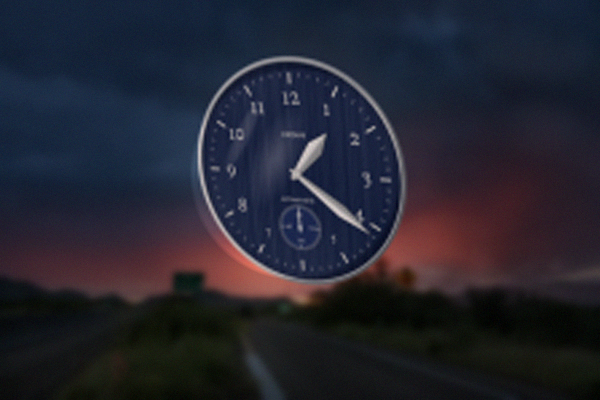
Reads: **1:21**
